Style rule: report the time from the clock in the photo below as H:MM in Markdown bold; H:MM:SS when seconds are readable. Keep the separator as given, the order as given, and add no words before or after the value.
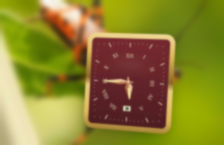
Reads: **5:45**
